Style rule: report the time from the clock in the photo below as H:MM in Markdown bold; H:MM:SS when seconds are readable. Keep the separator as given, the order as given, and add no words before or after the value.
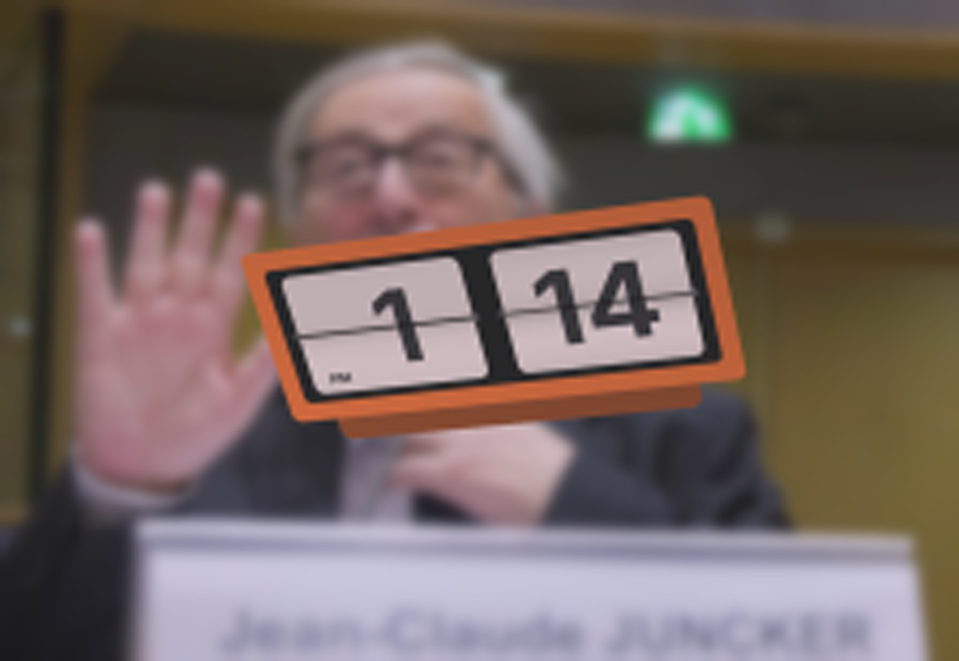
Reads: **1:14**
